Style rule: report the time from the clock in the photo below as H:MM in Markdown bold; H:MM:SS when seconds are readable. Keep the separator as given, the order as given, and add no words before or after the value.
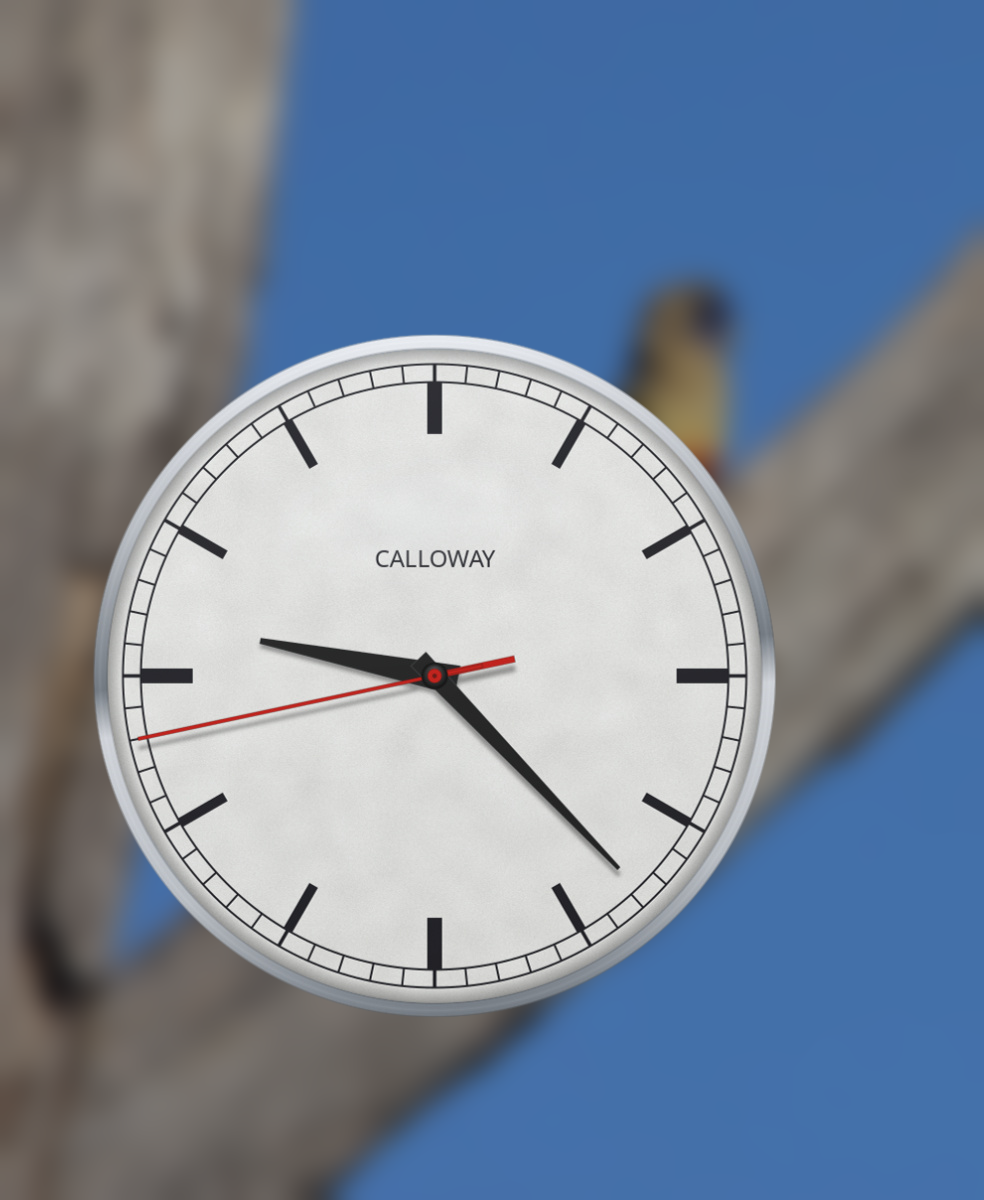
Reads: **9:22:43**
